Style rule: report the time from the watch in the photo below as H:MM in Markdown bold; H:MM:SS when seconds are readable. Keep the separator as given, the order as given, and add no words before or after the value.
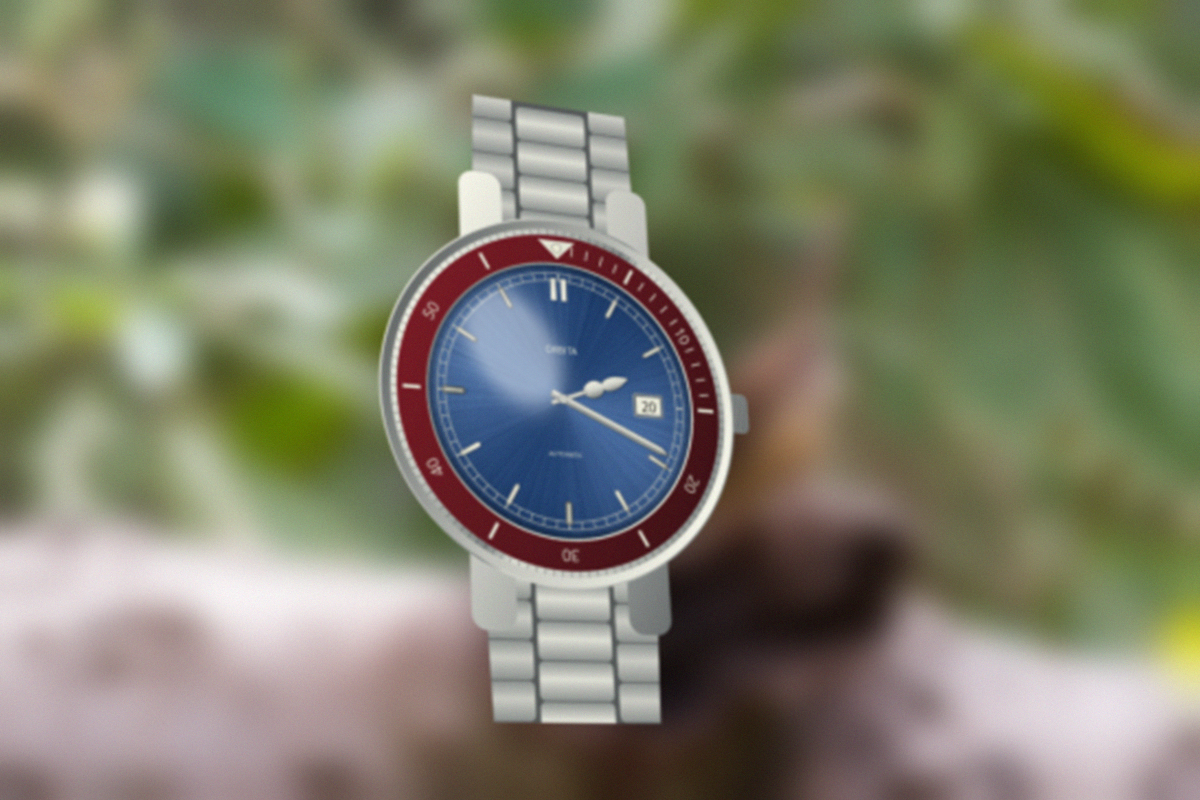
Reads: **2:19**
